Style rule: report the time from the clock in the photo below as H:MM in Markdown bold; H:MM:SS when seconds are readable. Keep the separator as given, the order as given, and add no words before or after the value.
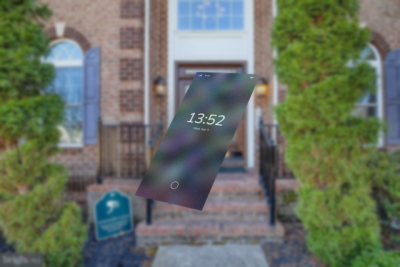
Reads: **13:52**
